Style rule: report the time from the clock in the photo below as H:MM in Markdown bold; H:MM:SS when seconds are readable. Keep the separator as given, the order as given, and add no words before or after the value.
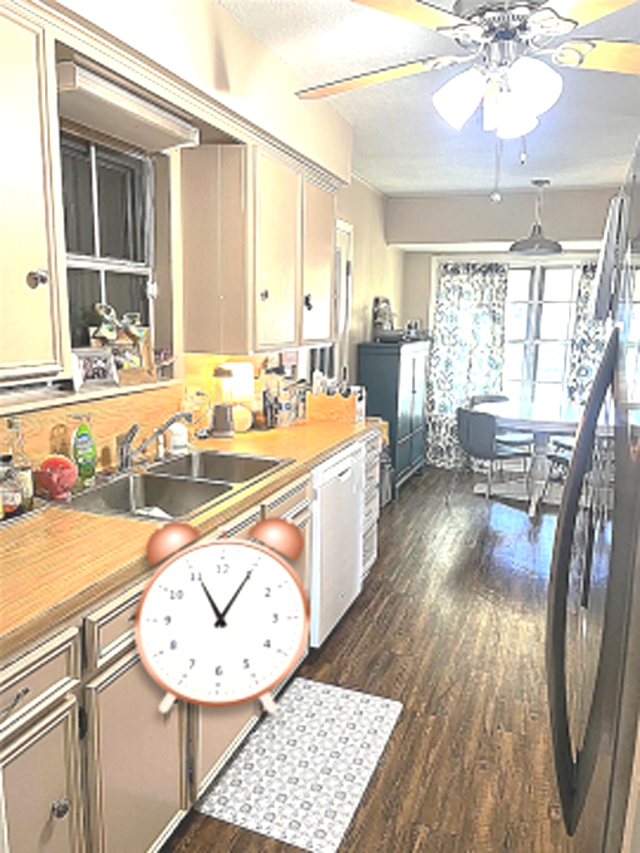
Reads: **11:05**
